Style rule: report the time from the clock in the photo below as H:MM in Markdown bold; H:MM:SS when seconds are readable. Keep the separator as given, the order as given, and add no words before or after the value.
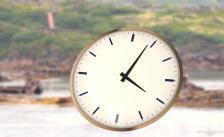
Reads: **4:04**
